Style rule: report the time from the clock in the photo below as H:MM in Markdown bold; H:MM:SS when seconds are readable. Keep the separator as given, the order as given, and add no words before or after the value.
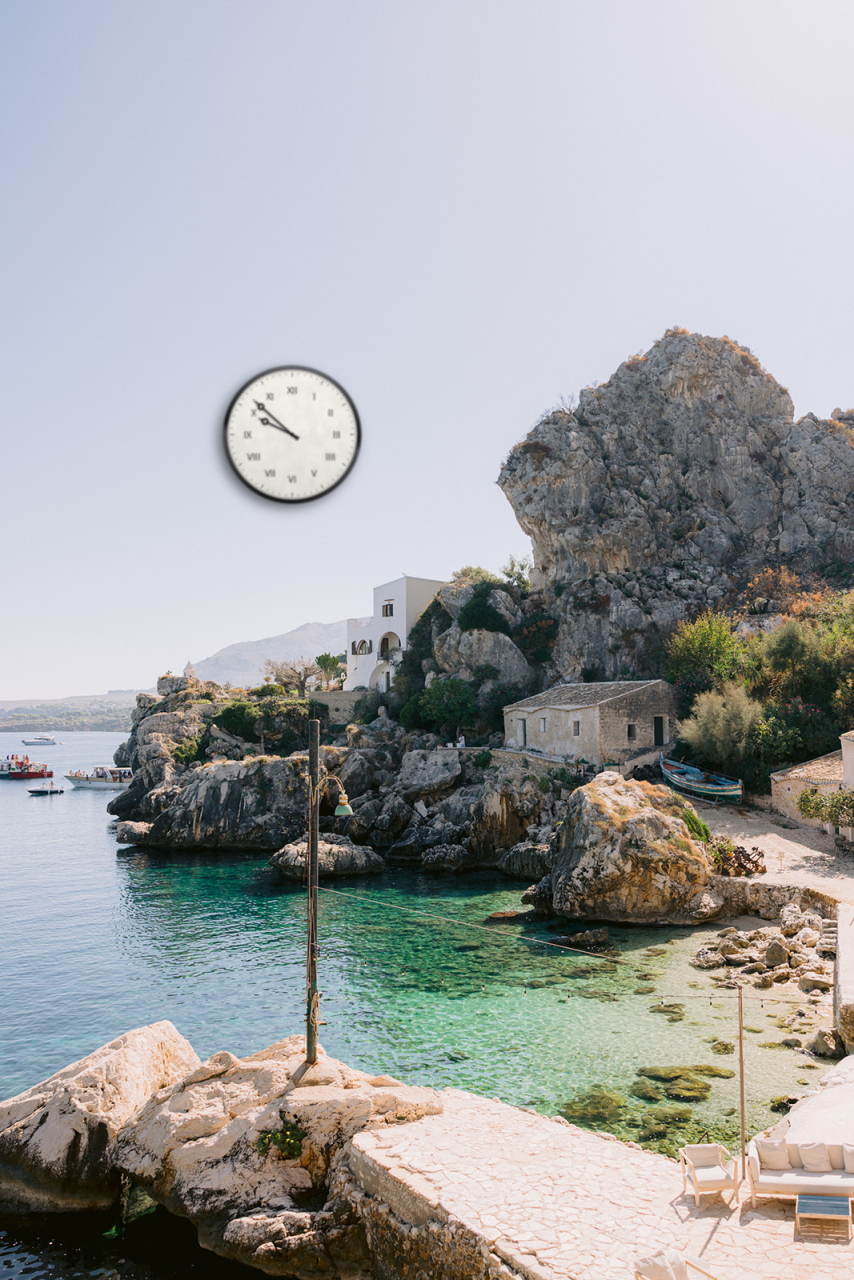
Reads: **9:52**
